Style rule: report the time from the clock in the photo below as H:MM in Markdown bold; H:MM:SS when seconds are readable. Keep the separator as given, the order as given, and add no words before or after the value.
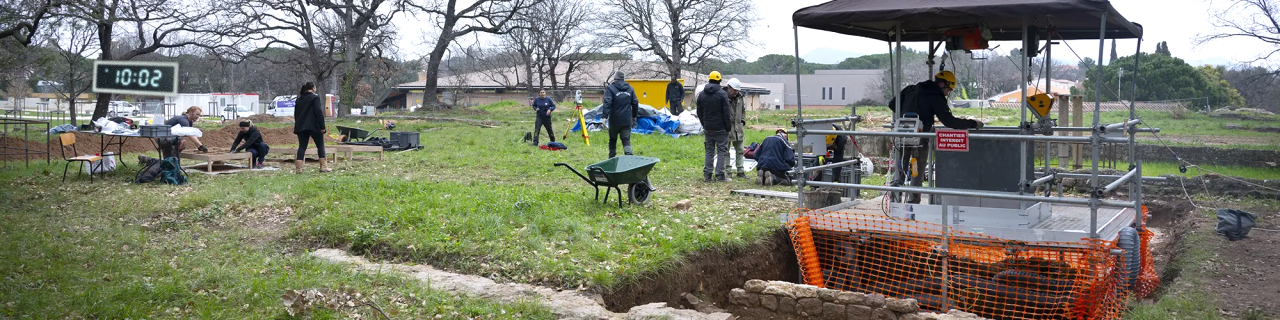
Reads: **10:02**
